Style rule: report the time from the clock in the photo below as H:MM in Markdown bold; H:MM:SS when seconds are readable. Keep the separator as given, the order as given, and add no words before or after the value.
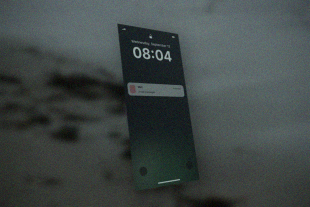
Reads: **8:04**
